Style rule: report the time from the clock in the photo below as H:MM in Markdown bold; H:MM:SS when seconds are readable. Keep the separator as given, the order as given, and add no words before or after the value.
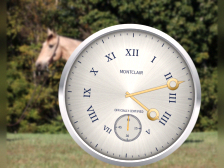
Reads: **4:12**
